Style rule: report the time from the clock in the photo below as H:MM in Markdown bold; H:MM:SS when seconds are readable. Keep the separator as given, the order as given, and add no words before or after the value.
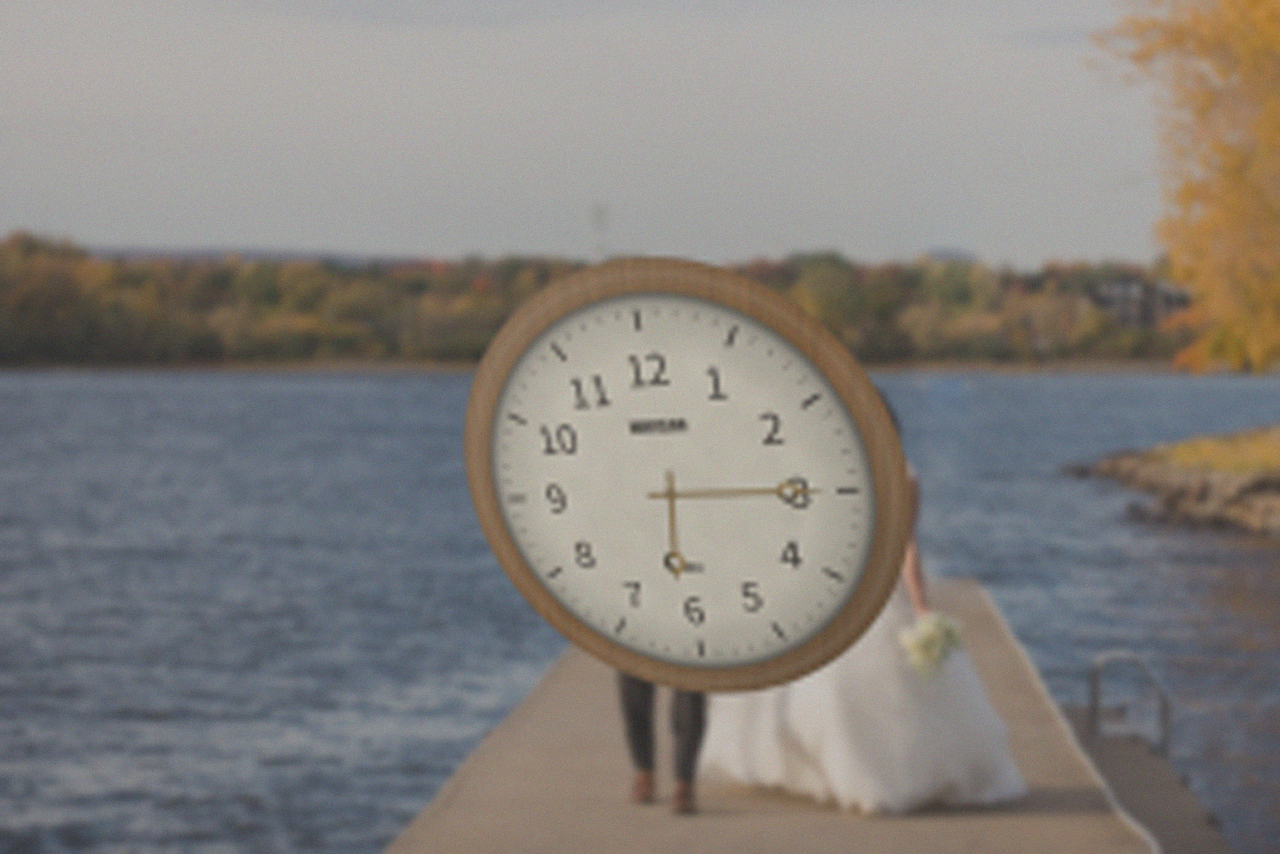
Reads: **6:15**
